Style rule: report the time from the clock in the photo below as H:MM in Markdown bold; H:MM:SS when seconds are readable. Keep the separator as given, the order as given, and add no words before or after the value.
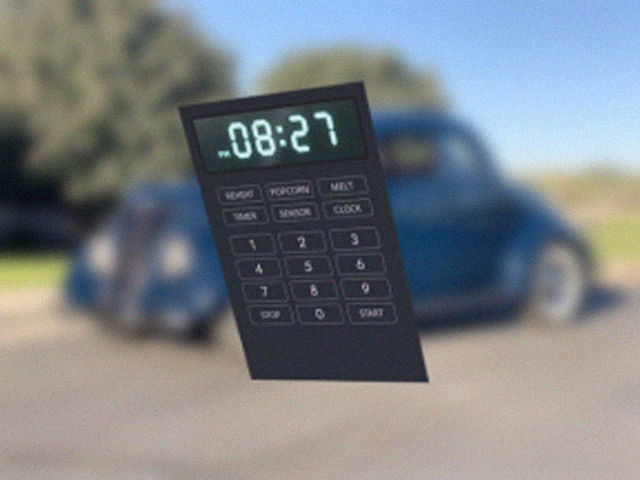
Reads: **8:27**
